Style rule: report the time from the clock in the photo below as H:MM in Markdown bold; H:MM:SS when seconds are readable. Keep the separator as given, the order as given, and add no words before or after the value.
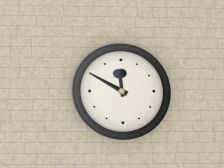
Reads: **11:50**
